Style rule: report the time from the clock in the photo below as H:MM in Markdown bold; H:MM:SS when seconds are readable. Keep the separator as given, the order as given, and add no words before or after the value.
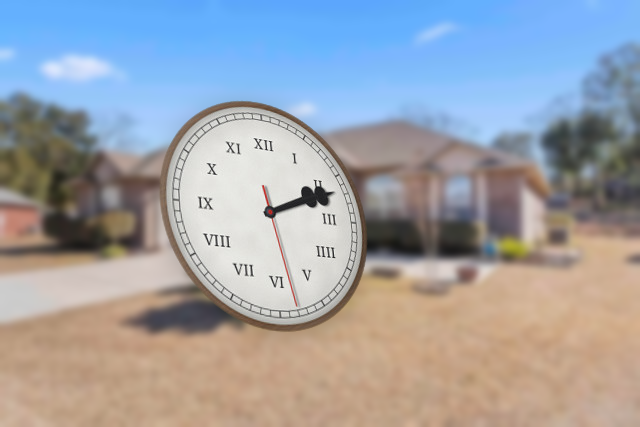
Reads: **2:11:28**
